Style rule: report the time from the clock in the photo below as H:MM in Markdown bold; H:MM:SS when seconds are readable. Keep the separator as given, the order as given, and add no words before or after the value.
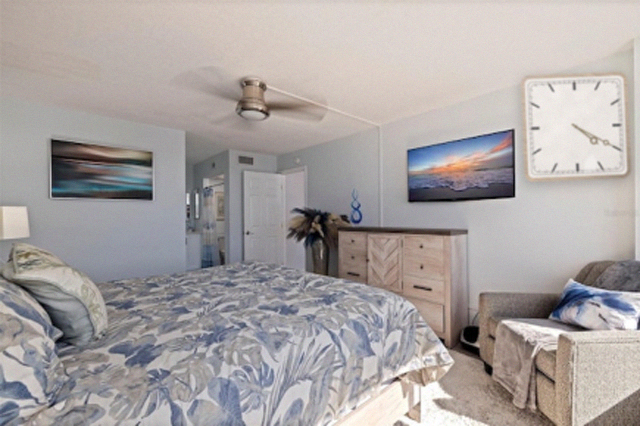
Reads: **4:20**
